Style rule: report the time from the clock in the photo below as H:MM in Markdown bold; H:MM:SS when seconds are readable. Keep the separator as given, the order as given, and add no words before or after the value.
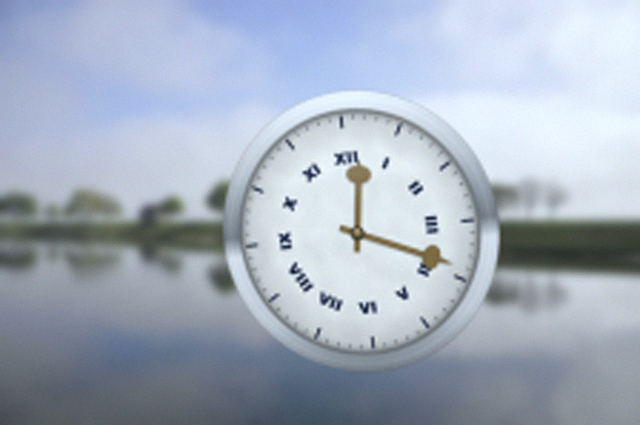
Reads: **12:19**
